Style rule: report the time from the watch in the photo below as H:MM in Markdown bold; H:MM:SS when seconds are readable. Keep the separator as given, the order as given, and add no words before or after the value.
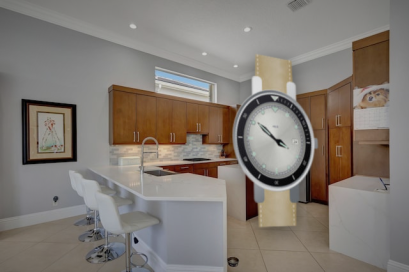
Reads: **3:51**
